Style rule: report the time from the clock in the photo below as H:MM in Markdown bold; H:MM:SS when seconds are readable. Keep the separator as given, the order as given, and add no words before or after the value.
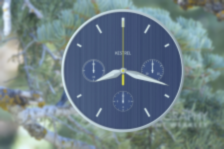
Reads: **8:18**
